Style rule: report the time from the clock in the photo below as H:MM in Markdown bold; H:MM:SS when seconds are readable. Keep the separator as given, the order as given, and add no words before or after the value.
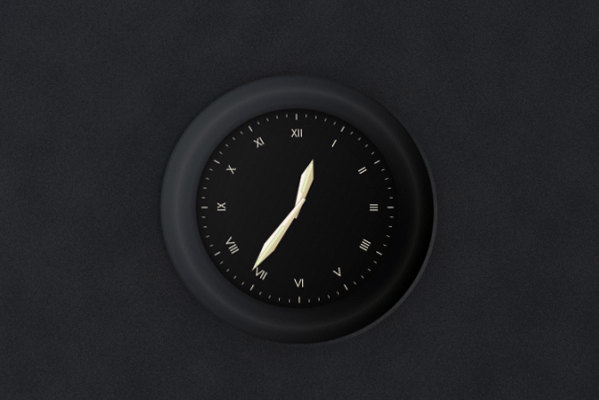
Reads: **12:36**
